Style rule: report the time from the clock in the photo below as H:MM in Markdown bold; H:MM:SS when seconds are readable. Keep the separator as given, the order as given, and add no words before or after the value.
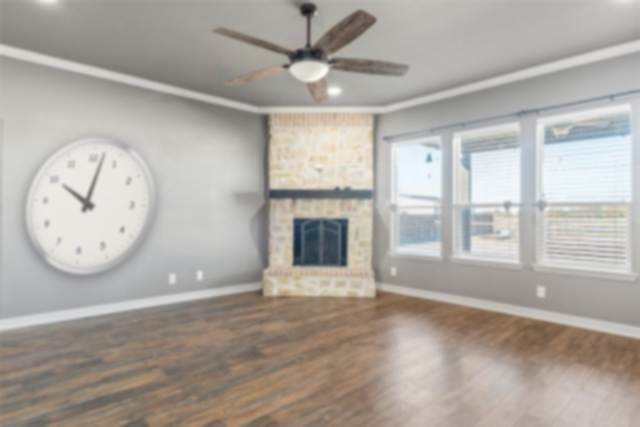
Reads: **10:02**
